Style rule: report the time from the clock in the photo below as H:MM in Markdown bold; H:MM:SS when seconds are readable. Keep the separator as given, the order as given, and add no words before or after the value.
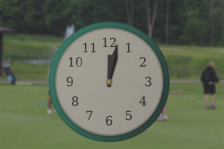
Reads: **12:02**
